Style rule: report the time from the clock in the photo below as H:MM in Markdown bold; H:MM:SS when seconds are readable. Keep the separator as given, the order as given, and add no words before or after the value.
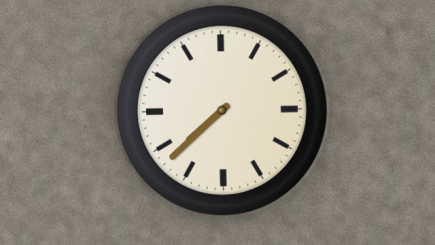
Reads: **7:38**
